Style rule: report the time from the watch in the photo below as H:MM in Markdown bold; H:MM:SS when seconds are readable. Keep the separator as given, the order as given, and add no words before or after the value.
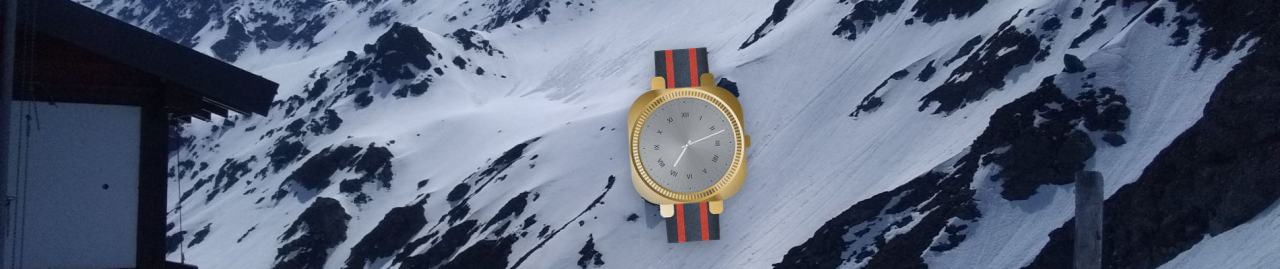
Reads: **7:12**
